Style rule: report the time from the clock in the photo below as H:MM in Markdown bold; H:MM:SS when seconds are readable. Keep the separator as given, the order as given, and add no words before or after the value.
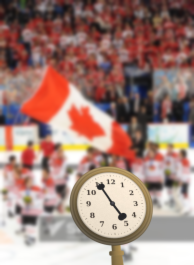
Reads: **4:55**
